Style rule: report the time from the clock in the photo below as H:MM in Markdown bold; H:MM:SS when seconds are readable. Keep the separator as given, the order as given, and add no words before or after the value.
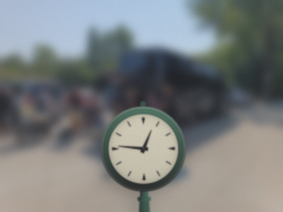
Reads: **12:46**
